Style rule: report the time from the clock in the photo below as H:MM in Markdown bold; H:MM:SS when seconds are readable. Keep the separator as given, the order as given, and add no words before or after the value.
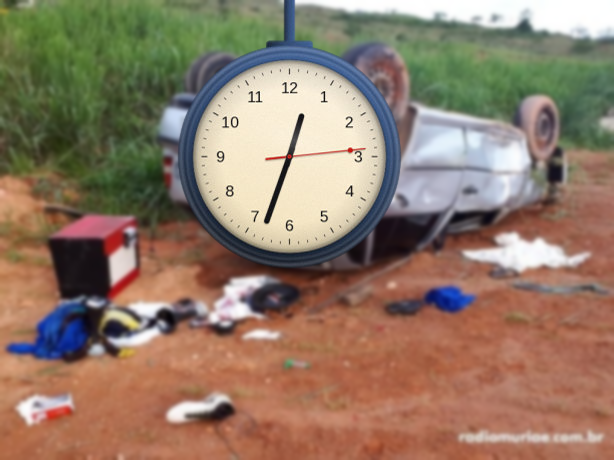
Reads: **12:33:14**
